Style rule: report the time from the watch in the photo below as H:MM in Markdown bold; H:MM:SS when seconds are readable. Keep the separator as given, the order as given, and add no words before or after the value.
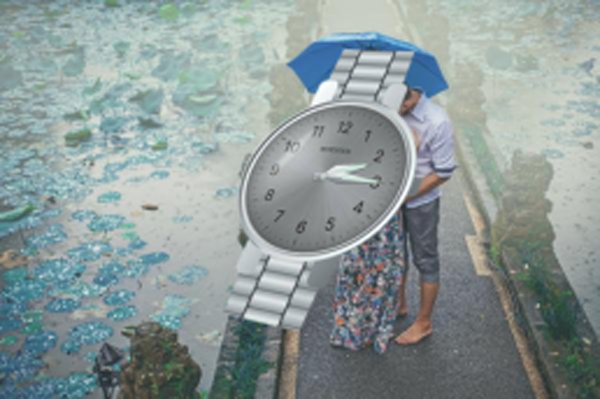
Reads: **2:15**
